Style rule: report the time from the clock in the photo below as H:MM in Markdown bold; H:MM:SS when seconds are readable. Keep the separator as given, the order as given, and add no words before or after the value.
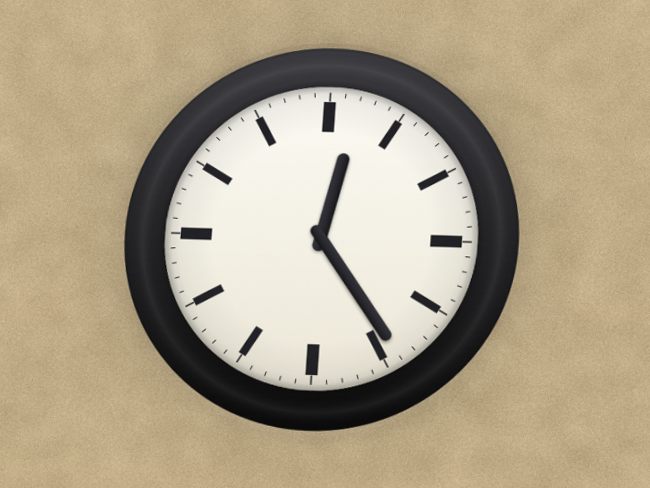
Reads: **12:24**
